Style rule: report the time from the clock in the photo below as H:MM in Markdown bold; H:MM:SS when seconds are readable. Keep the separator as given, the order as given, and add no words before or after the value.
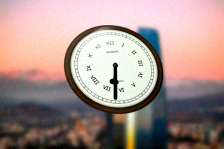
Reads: **6:32**
